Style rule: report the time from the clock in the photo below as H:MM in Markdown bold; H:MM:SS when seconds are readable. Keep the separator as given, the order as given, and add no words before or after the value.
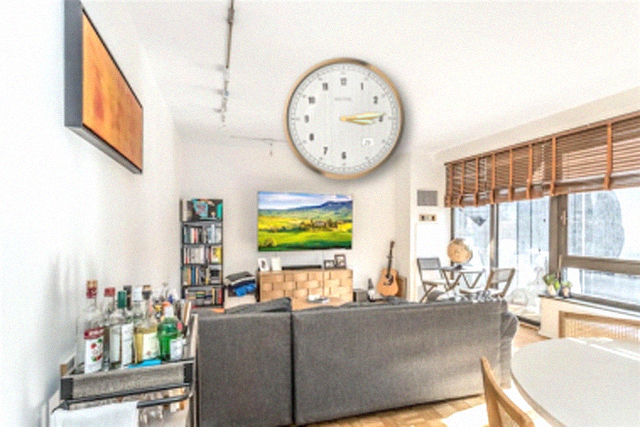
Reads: **3:14**
